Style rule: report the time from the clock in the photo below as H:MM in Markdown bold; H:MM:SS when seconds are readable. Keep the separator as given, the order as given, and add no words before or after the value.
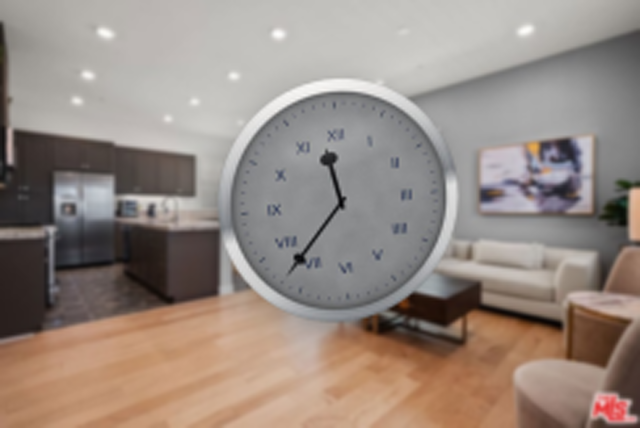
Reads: **11:37**
